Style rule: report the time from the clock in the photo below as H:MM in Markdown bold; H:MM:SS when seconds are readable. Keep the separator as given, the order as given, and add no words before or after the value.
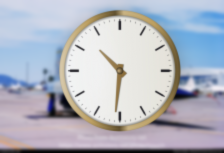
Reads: **10:31**
